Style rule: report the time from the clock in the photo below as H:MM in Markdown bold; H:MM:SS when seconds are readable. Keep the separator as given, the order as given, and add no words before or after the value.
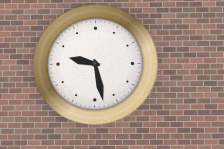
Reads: **9:28**
